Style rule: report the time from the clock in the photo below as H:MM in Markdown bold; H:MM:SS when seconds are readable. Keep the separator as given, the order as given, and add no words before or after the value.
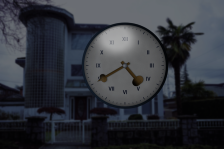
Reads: **4:40**
